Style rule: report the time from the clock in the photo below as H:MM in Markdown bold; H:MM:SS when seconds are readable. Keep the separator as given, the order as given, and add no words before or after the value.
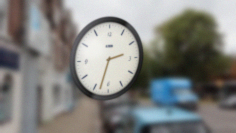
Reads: **2:33**
